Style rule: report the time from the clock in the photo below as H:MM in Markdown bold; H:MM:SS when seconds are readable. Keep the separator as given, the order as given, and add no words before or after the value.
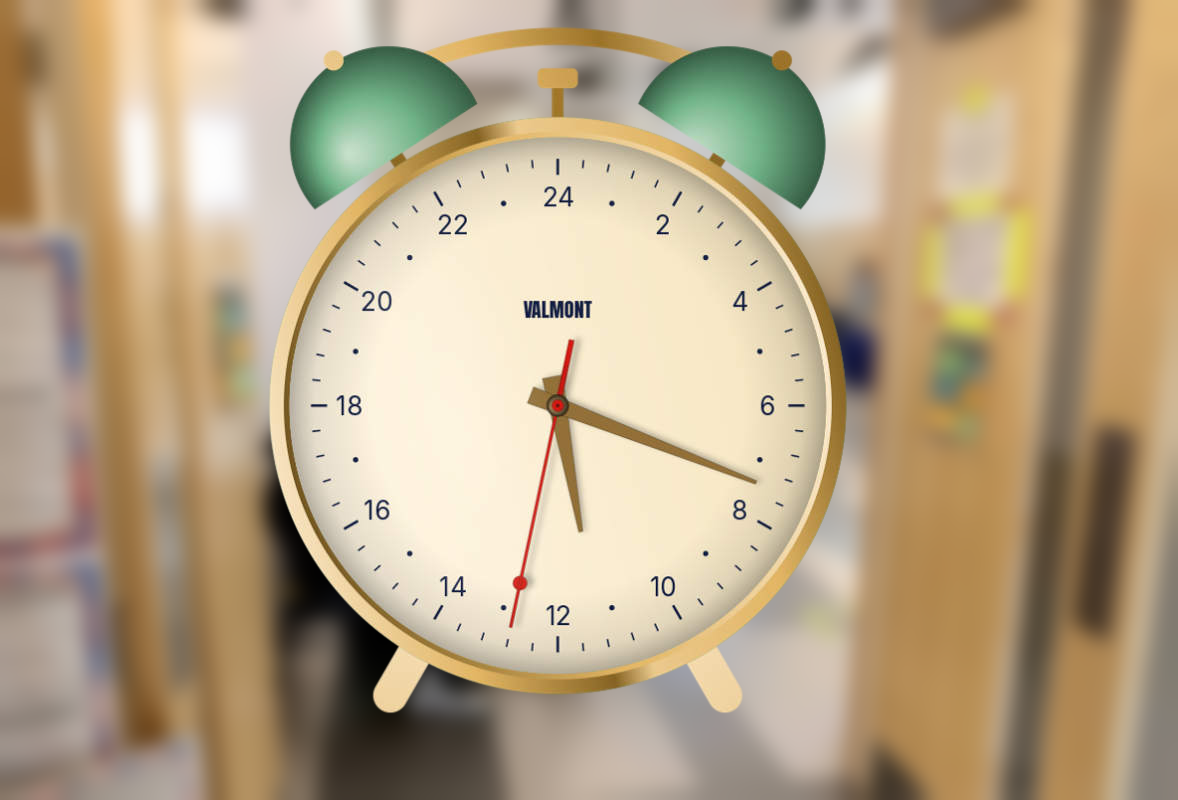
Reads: **11:18:32**
